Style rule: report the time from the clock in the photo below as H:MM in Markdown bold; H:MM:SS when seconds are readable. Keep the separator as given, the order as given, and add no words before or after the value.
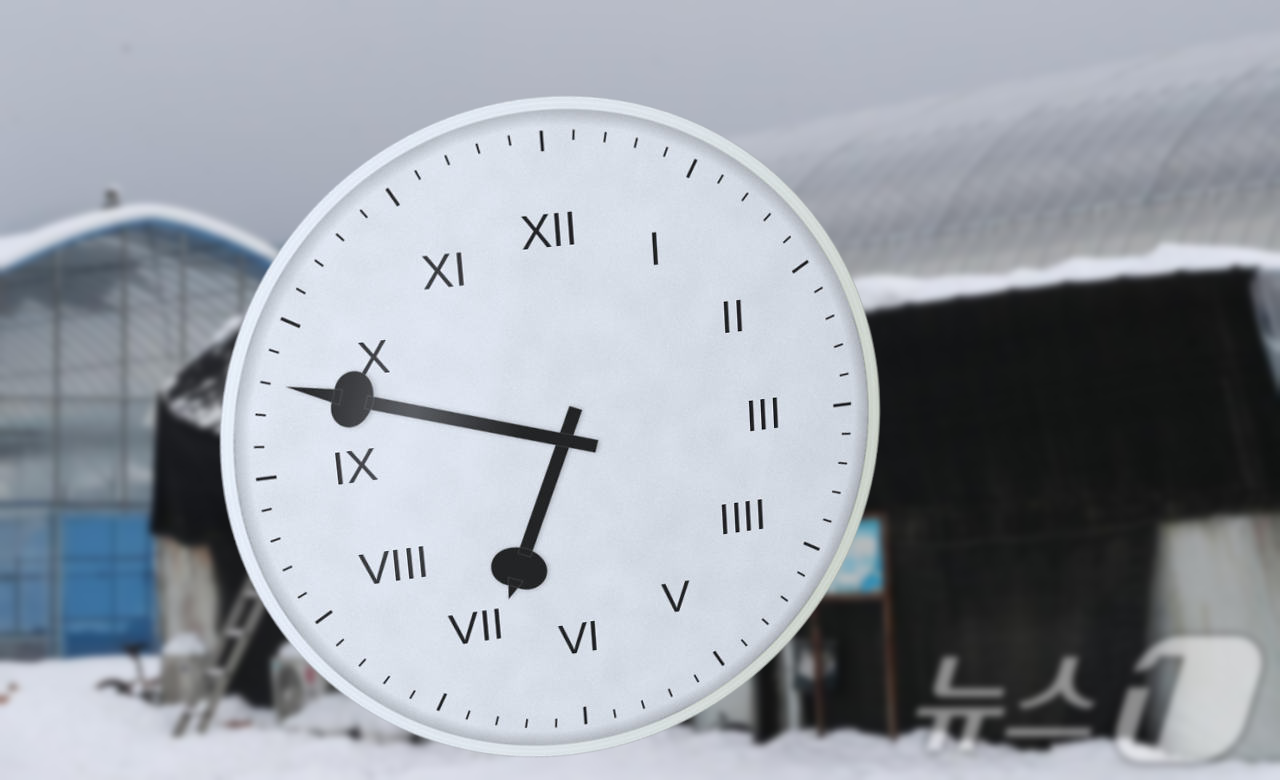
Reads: **6:48**
